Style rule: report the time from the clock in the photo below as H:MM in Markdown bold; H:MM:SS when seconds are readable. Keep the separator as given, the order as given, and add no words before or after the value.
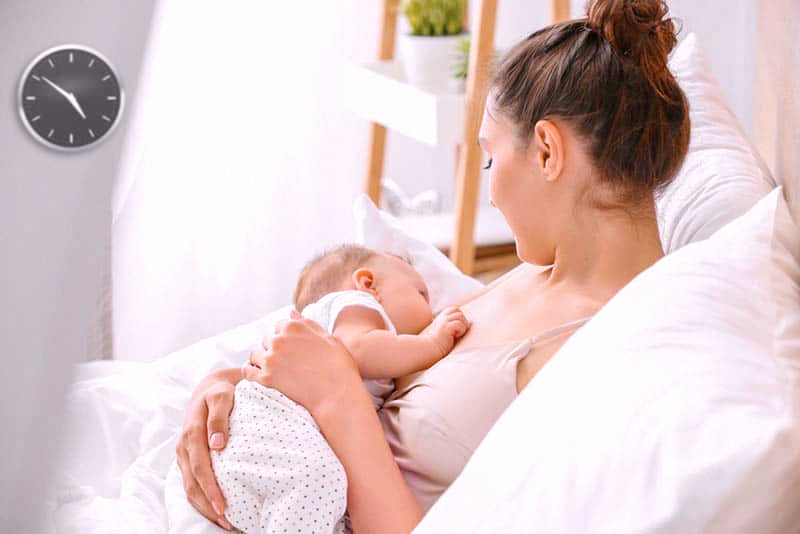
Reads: **4:51**
